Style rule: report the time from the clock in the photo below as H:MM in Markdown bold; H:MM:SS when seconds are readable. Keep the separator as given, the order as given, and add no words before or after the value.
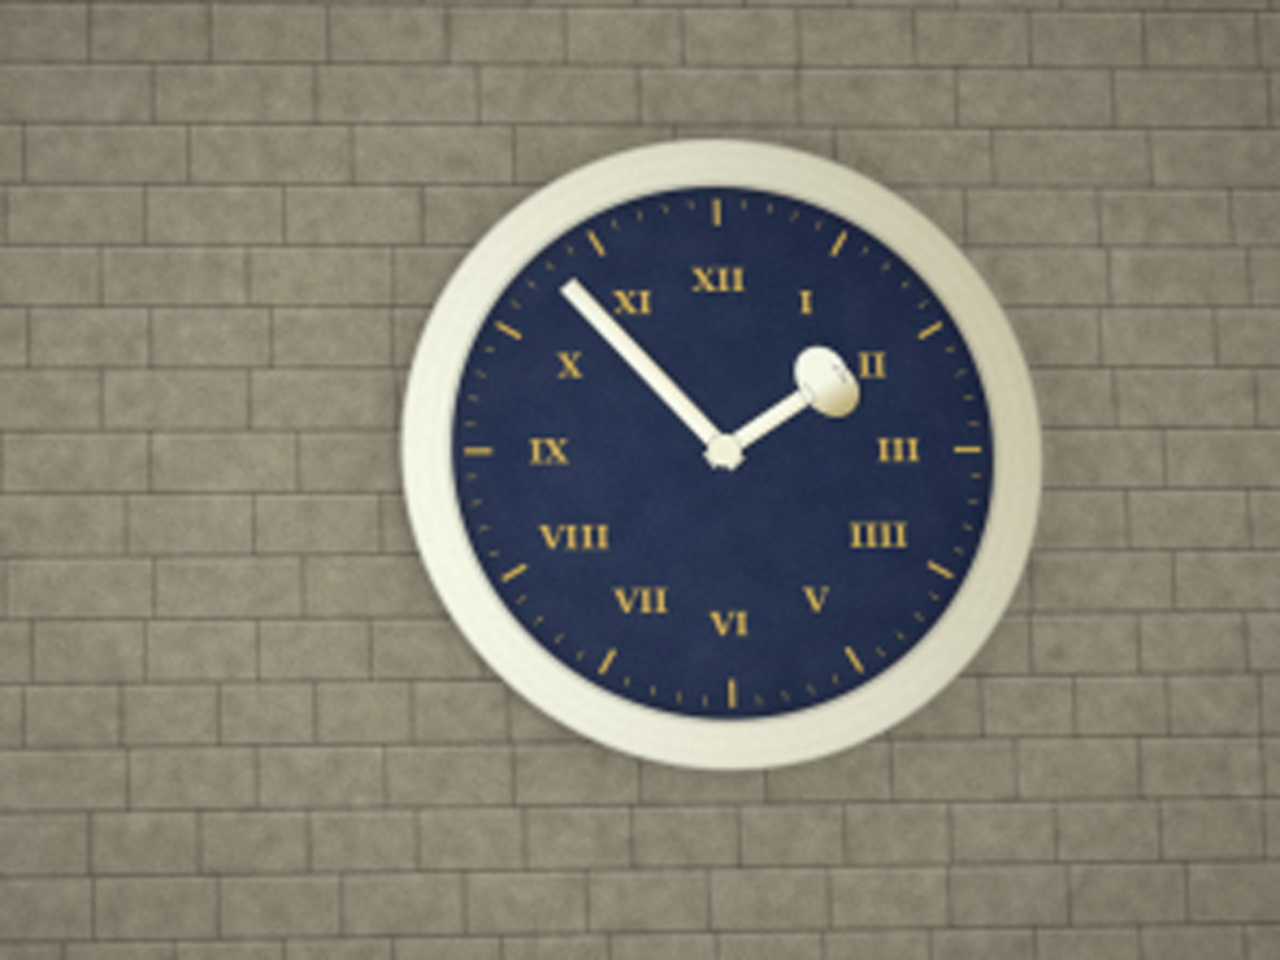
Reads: **1:53**
